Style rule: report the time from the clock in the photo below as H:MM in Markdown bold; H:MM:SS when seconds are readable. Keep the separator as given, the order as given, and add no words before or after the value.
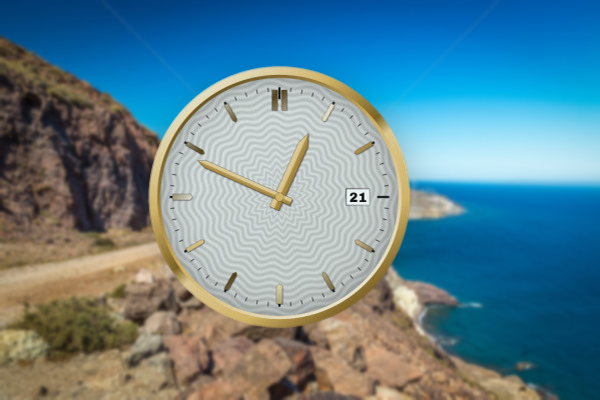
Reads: **12:49**
